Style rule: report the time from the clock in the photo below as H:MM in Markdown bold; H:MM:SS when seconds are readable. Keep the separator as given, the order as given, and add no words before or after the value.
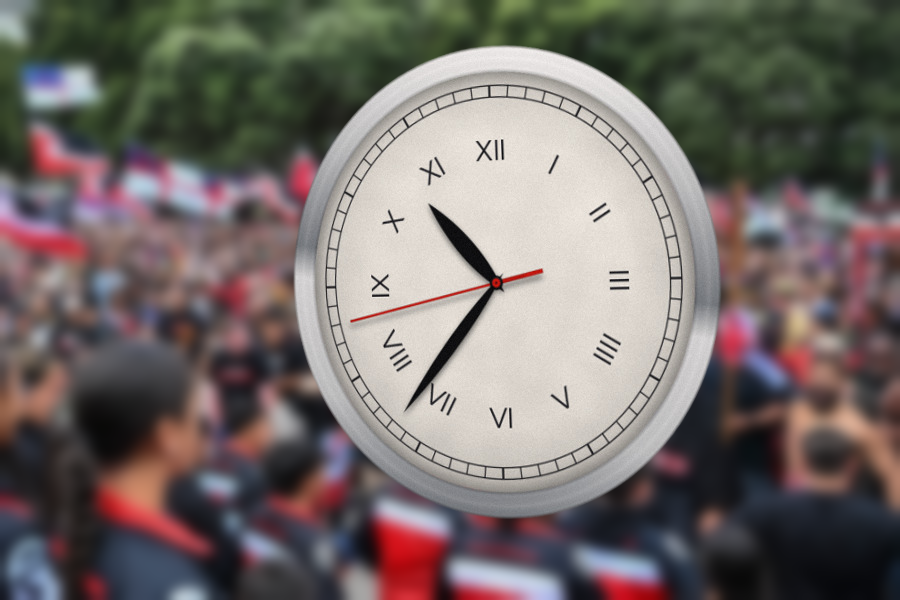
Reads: **10:36:43**
